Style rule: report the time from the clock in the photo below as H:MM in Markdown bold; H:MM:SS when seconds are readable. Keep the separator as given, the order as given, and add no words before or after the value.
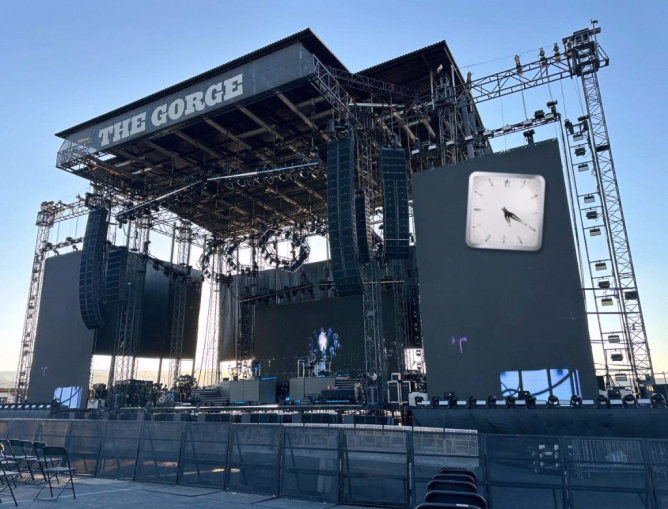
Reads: **5:20**
